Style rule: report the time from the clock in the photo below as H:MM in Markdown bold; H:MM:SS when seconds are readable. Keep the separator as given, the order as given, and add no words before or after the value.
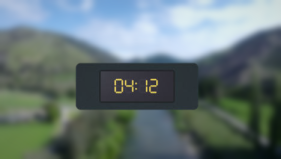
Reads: **4:12**
